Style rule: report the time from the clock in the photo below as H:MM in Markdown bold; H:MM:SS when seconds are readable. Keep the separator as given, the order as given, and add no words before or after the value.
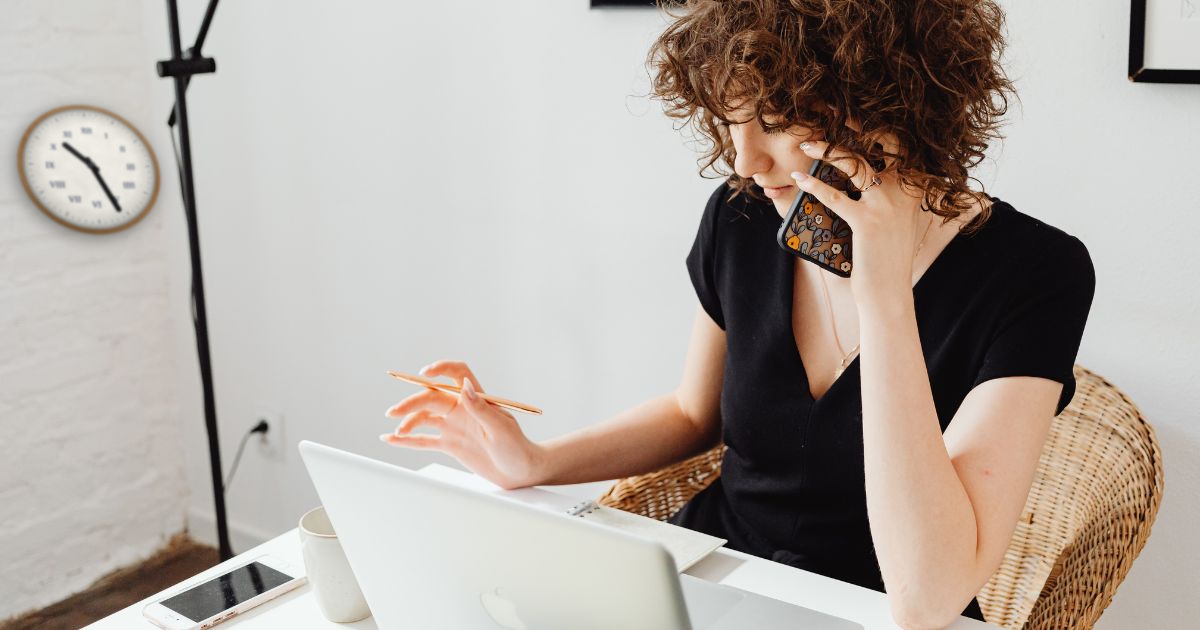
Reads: **10:26**
